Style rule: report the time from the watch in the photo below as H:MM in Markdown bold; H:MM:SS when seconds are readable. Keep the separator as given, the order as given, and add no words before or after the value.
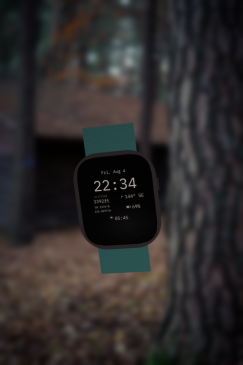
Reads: **22:34**
